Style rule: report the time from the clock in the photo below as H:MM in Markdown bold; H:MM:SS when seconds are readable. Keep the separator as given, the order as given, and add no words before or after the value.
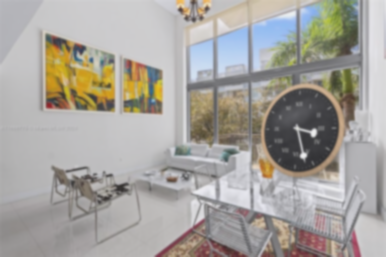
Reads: **3:27**
